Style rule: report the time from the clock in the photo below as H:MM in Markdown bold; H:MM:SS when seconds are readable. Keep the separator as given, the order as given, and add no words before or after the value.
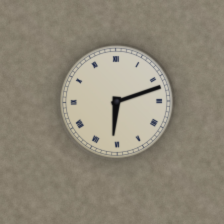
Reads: **6:12**
